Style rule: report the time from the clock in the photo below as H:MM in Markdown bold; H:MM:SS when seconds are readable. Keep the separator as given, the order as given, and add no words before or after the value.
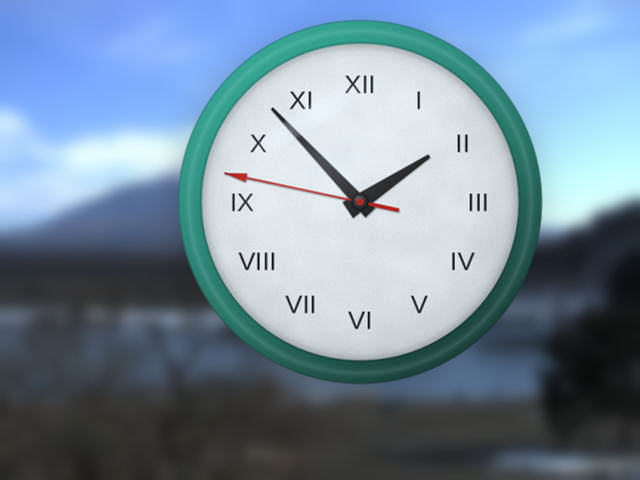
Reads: **1:52:47**
